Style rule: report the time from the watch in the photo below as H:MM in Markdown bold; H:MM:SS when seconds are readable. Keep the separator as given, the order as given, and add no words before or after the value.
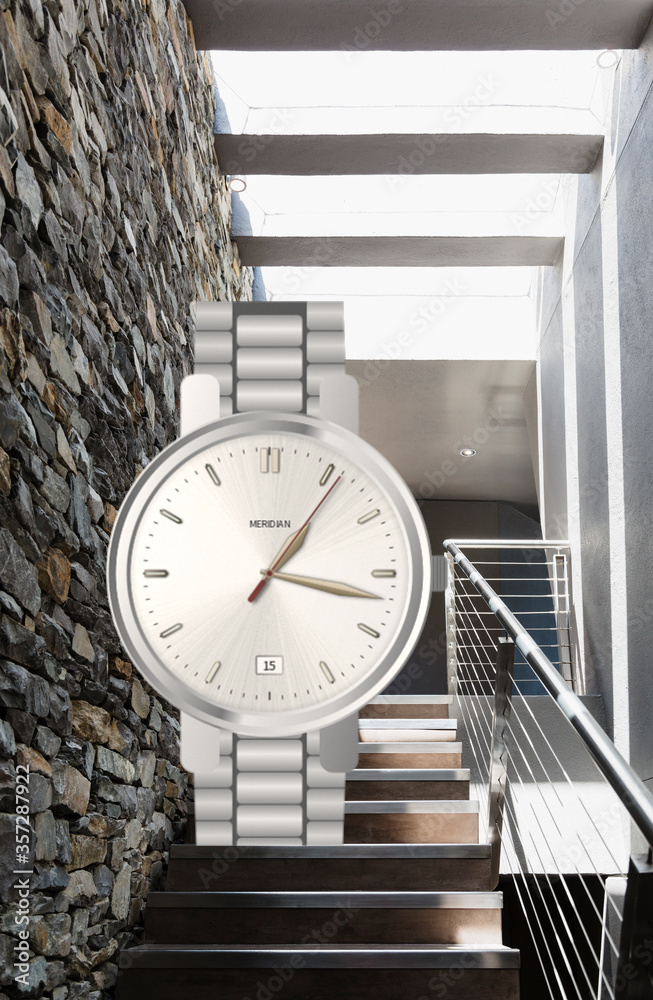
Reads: **1:17:06**
